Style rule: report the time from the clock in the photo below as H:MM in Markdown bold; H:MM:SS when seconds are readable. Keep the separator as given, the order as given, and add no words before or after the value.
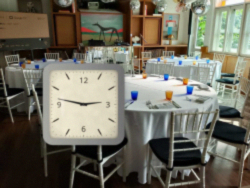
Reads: **2:47**
